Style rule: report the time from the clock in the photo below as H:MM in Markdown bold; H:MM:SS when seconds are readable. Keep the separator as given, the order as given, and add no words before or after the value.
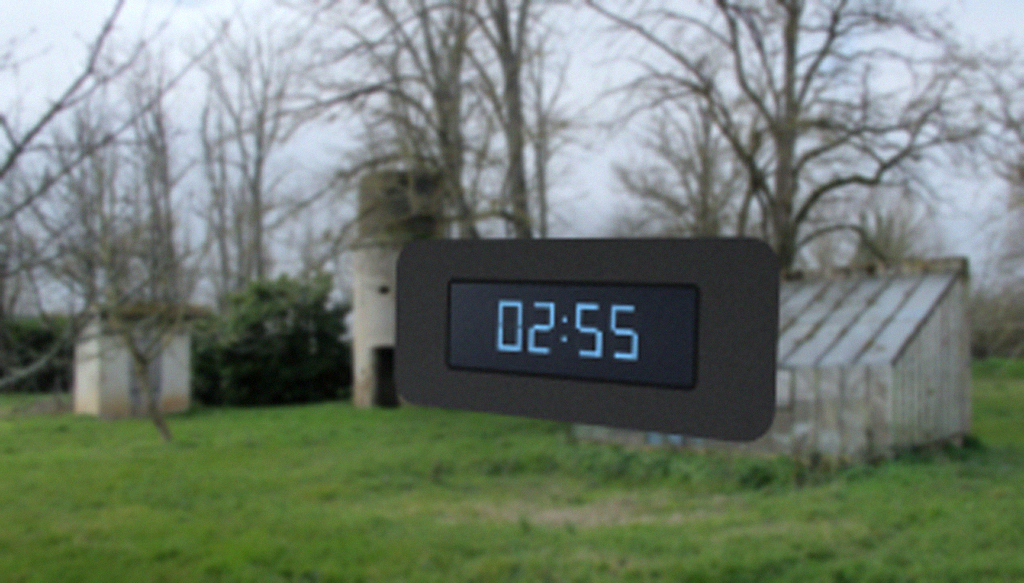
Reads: **2:55**
